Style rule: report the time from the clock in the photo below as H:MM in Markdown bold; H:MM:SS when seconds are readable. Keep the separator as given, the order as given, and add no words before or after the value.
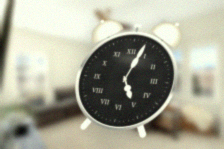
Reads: **5:03**
